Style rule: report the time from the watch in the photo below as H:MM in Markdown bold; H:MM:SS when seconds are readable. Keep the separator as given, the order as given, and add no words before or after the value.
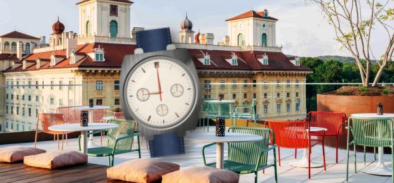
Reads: **9:00**
